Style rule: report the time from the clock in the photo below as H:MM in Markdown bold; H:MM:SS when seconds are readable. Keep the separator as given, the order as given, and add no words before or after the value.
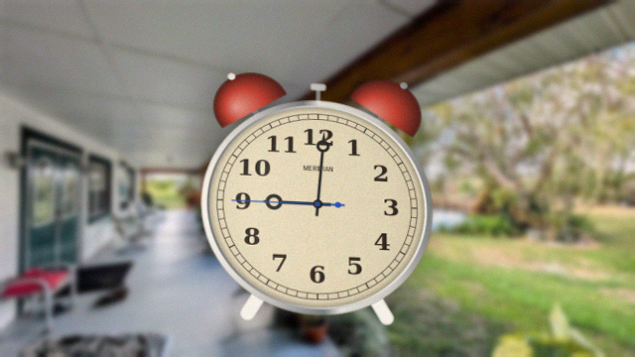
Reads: **9:00:45**
